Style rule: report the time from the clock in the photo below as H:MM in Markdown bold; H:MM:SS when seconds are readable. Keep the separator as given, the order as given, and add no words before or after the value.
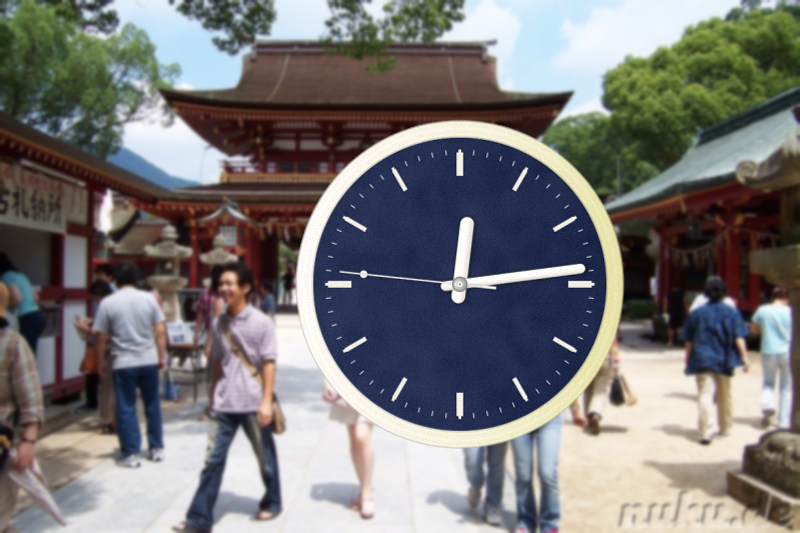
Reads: **12:13:46**
